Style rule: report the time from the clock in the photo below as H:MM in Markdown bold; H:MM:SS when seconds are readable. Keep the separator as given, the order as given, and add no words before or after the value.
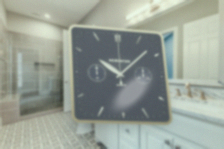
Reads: **10:08**
